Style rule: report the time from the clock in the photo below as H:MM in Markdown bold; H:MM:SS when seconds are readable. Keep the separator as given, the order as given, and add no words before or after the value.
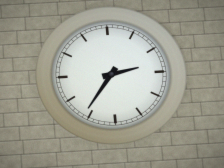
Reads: **2:36**
